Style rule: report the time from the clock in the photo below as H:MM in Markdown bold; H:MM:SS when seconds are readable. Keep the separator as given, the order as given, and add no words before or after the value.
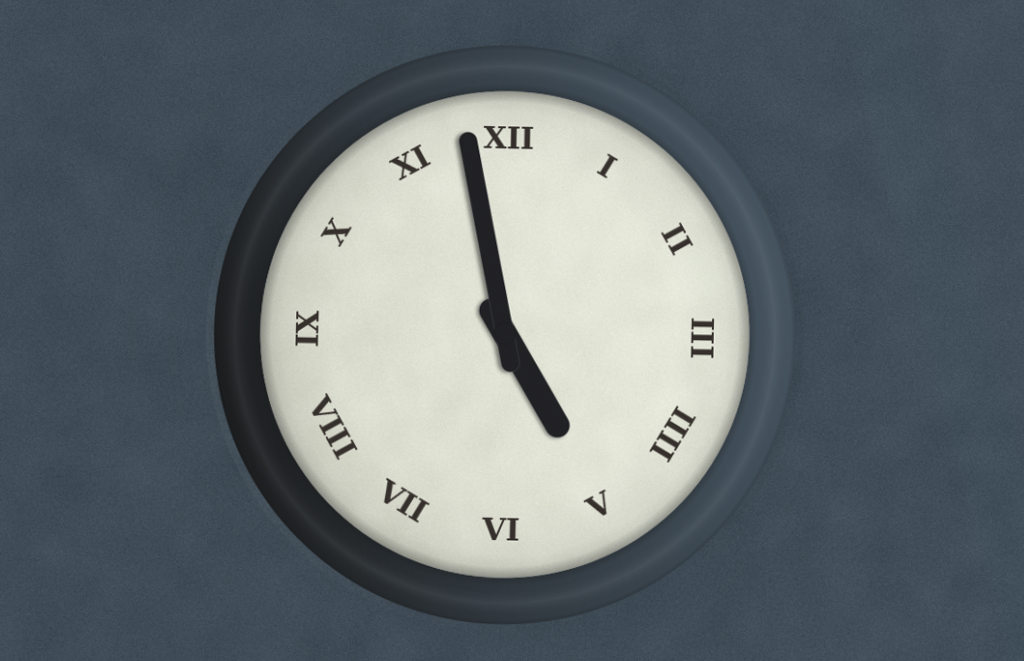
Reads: **4:58**
